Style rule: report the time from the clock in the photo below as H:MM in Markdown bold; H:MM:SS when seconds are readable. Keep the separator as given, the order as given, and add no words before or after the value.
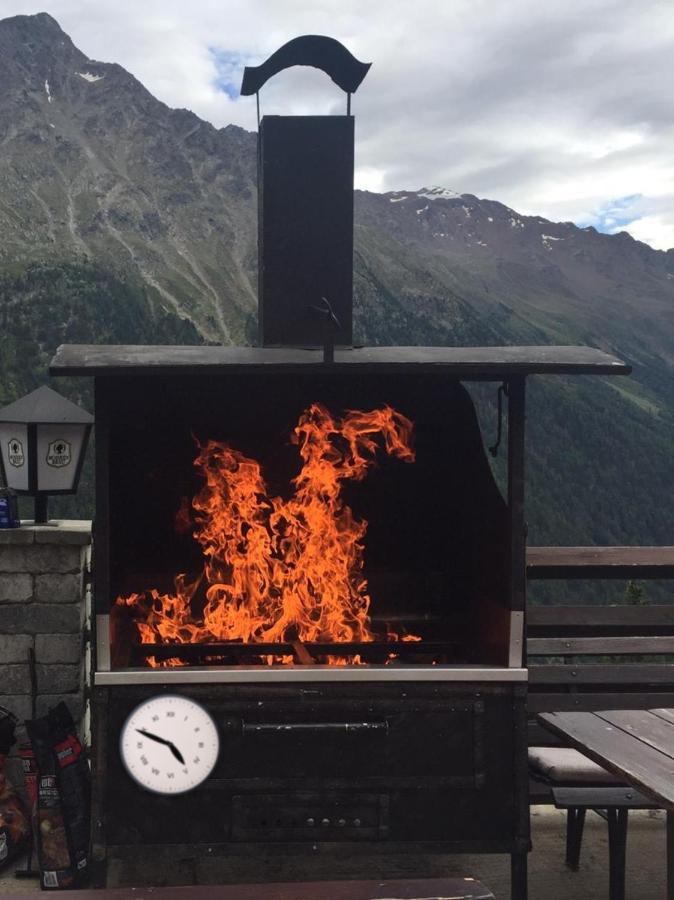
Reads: **4:49**
